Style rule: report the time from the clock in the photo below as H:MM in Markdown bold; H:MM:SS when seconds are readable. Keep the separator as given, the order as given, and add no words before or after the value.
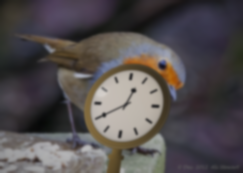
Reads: **12:40**
